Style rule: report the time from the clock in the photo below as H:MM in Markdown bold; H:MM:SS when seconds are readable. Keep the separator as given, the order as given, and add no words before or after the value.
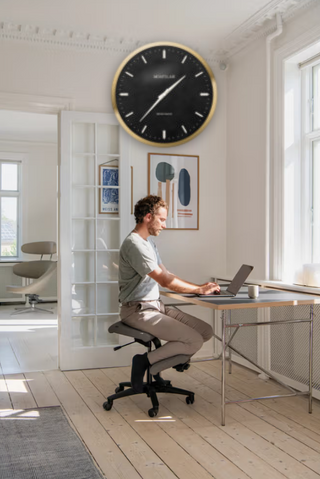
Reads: **1:37**
